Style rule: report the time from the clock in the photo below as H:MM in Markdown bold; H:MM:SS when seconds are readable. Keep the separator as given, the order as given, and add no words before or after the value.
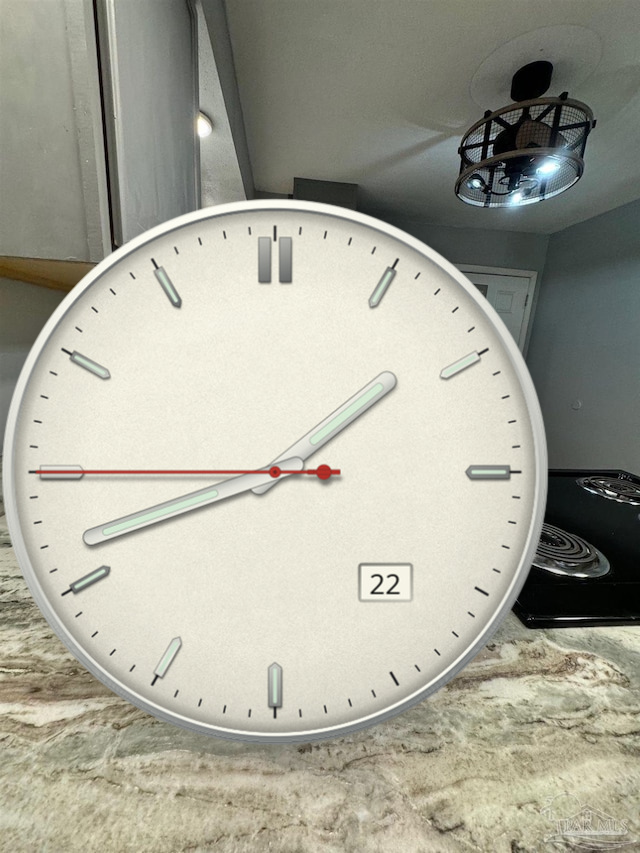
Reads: **1:41:45**
